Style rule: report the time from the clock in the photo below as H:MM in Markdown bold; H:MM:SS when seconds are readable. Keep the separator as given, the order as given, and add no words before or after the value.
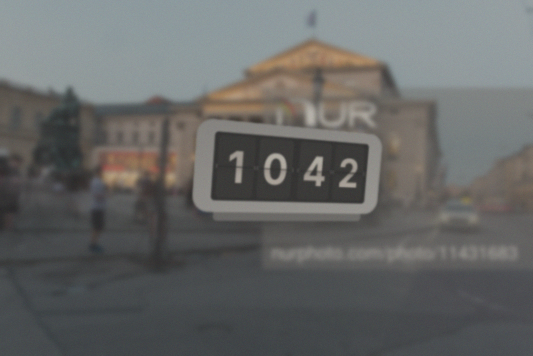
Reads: **10:42**
